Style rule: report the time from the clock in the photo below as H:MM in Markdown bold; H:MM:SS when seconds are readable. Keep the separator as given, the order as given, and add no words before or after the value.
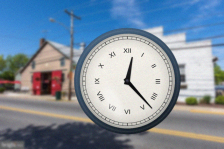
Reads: **12:23**
